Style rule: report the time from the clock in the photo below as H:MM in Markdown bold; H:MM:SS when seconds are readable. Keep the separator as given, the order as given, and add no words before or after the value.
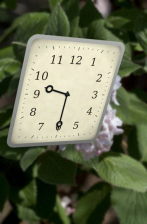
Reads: **9:30**
